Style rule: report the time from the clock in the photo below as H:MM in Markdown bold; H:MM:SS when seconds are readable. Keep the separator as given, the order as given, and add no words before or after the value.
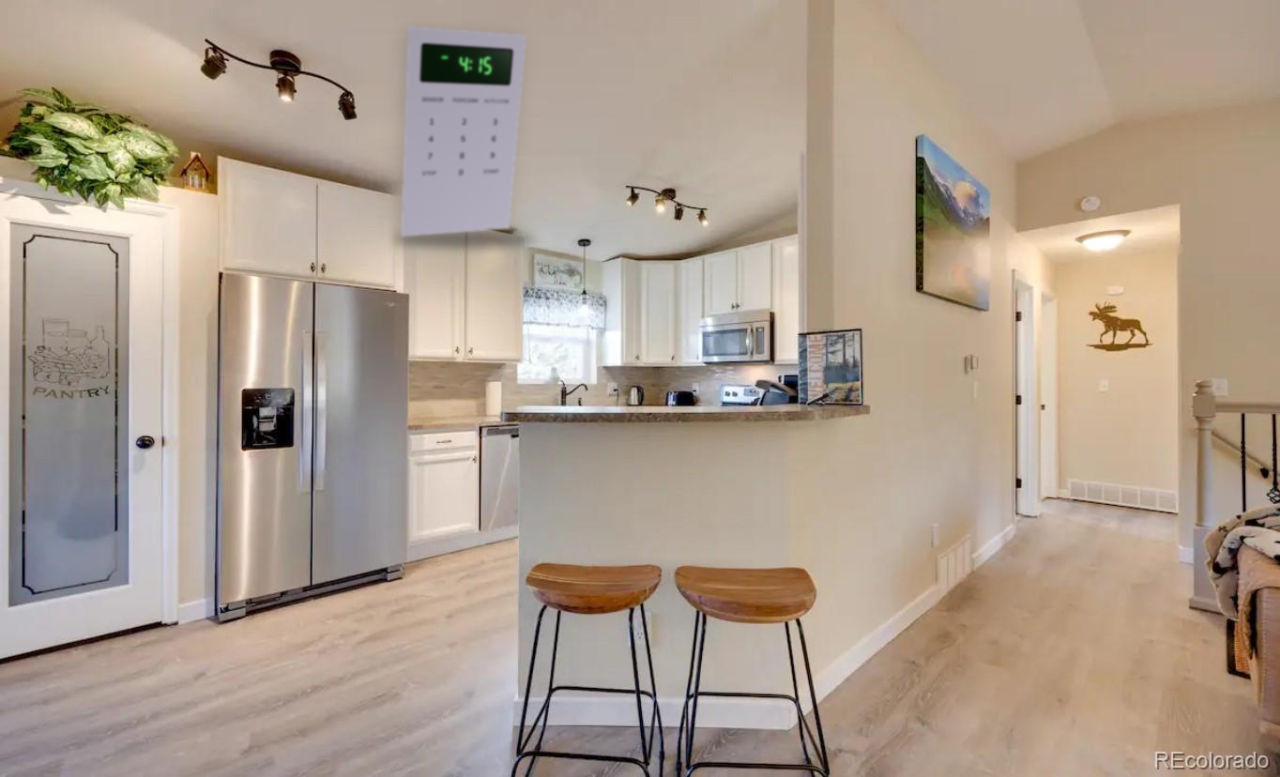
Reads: **4:15**
